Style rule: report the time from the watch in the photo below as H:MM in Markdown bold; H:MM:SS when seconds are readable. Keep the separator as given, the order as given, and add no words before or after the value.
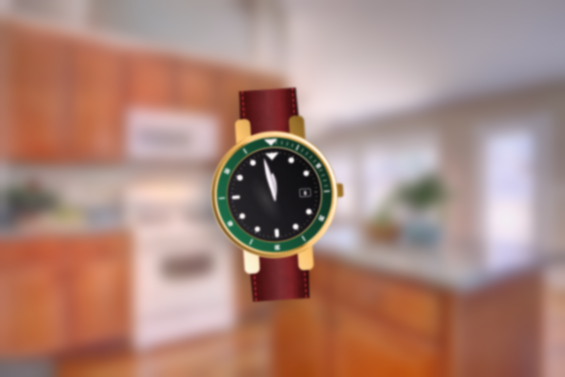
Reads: **11:58**
